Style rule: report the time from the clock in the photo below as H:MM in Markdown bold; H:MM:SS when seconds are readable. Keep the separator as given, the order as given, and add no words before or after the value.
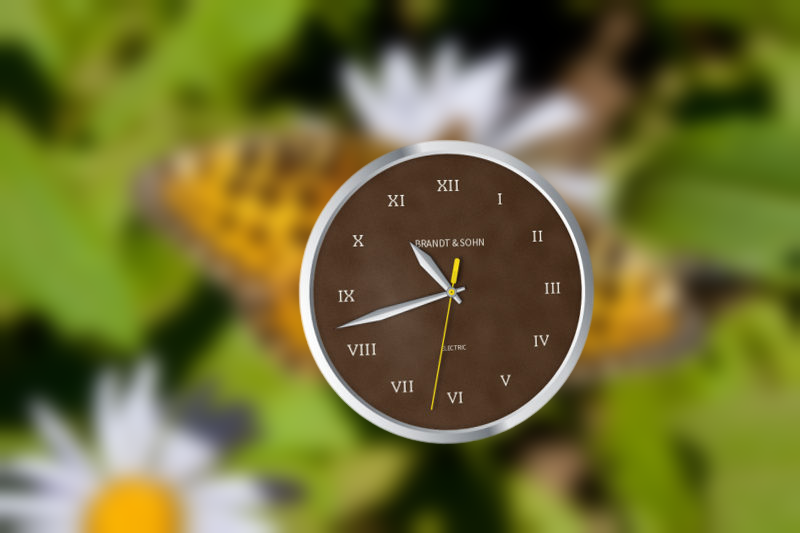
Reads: **10:42:32**
